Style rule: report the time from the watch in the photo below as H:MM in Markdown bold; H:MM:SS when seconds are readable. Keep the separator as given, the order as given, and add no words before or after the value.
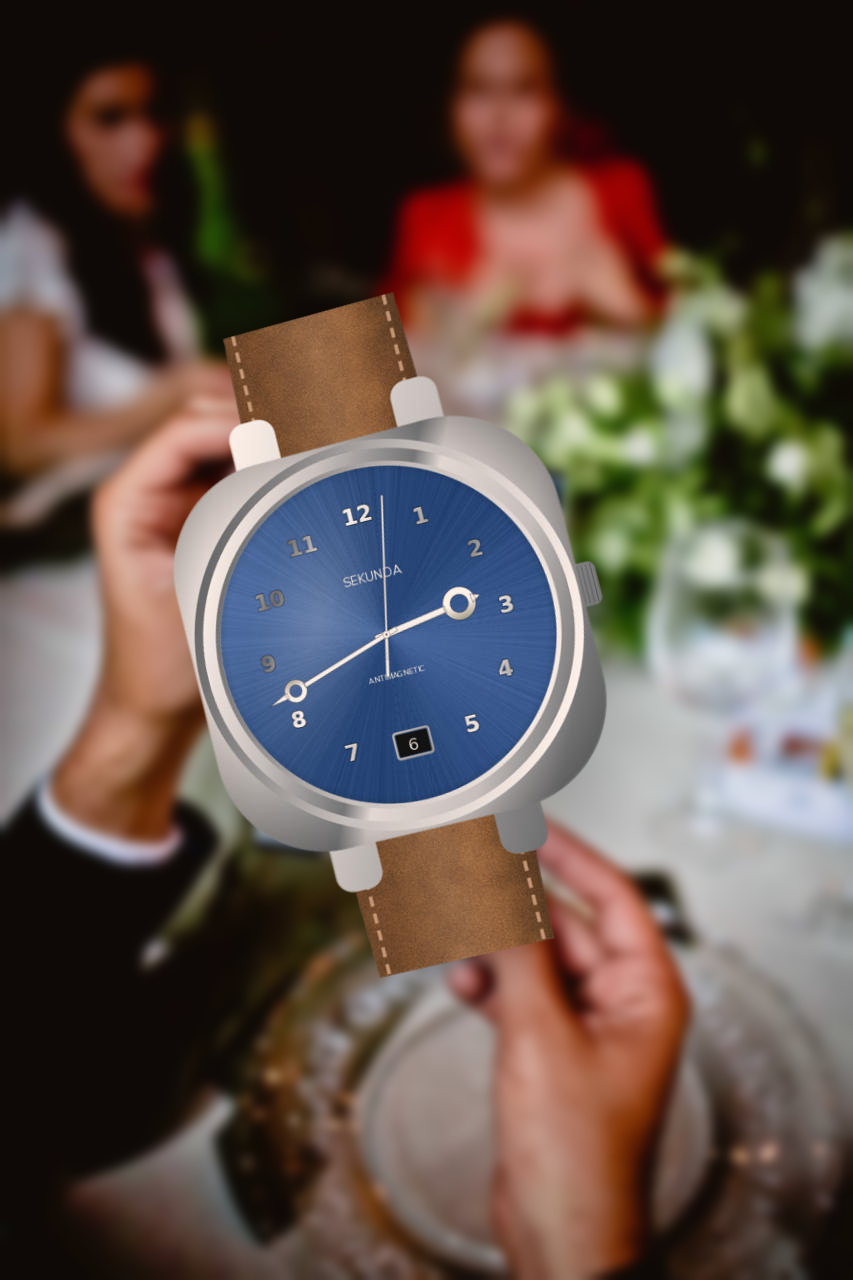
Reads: **2:42:02**
